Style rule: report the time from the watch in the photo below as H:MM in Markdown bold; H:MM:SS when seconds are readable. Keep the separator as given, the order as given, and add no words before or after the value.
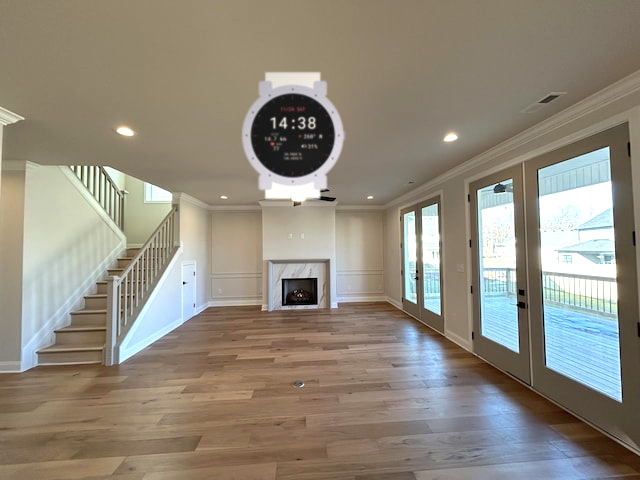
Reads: **14:38**
